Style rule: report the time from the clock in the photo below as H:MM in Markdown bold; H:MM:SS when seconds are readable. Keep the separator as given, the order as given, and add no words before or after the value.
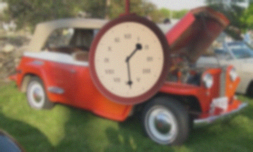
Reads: **1:29**
